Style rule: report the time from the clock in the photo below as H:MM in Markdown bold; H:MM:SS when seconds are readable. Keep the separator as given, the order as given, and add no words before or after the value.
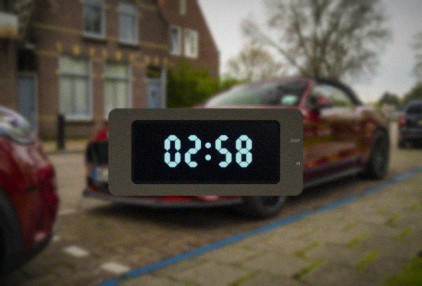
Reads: **2:58**
